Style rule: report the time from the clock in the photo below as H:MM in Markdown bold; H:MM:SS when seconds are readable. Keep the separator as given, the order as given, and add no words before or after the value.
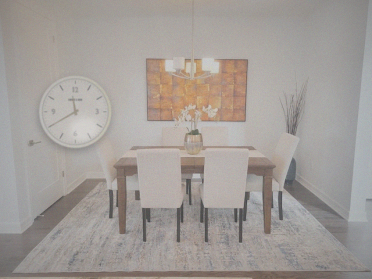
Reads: **11:40**
